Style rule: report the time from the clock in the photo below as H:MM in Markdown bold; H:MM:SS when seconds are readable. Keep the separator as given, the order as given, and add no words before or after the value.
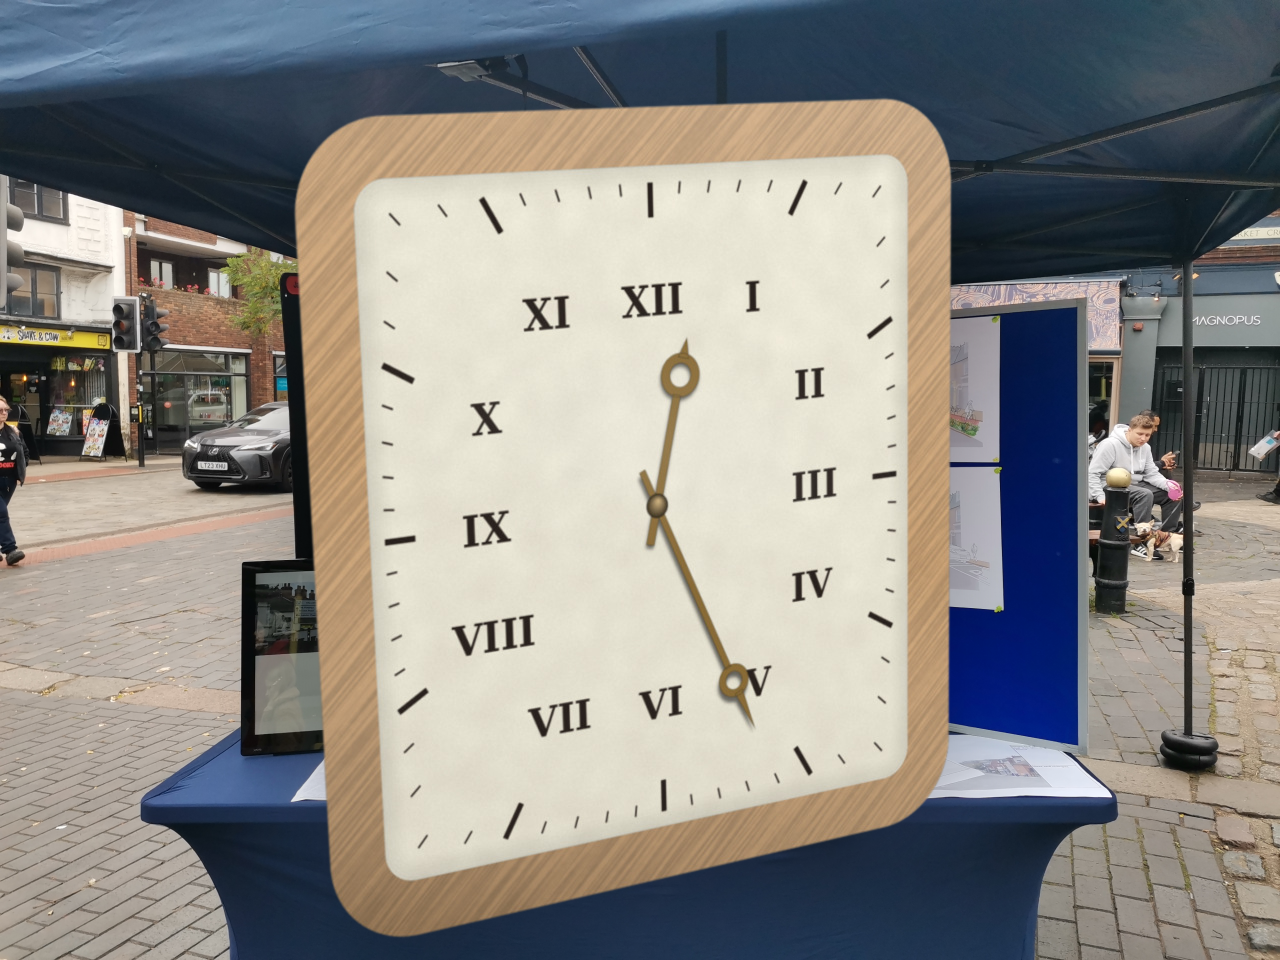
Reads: **12:26**
